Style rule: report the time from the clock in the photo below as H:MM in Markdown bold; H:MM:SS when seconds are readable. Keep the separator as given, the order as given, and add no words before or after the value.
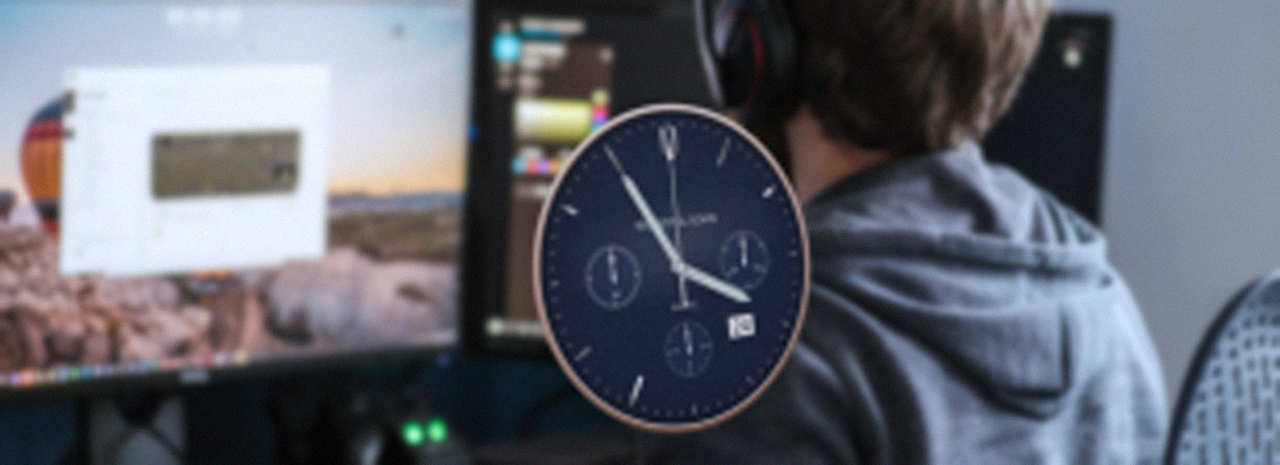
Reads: **3:55**
